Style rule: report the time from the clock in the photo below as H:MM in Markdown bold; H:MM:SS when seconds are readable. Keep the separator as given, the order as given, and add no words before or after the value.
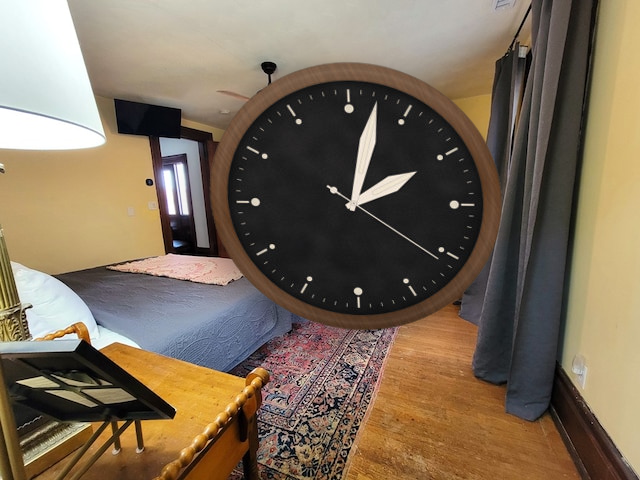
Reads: **2:02:21**
